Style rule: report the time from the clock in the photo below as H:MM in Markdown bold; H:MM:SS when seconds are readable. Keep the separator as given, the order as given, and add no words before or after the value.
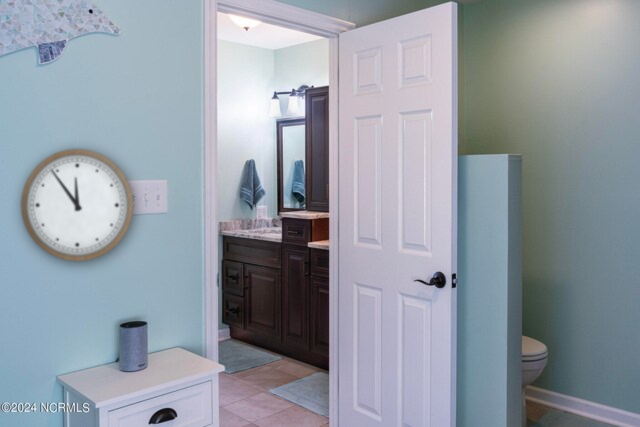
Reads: **11:54**
